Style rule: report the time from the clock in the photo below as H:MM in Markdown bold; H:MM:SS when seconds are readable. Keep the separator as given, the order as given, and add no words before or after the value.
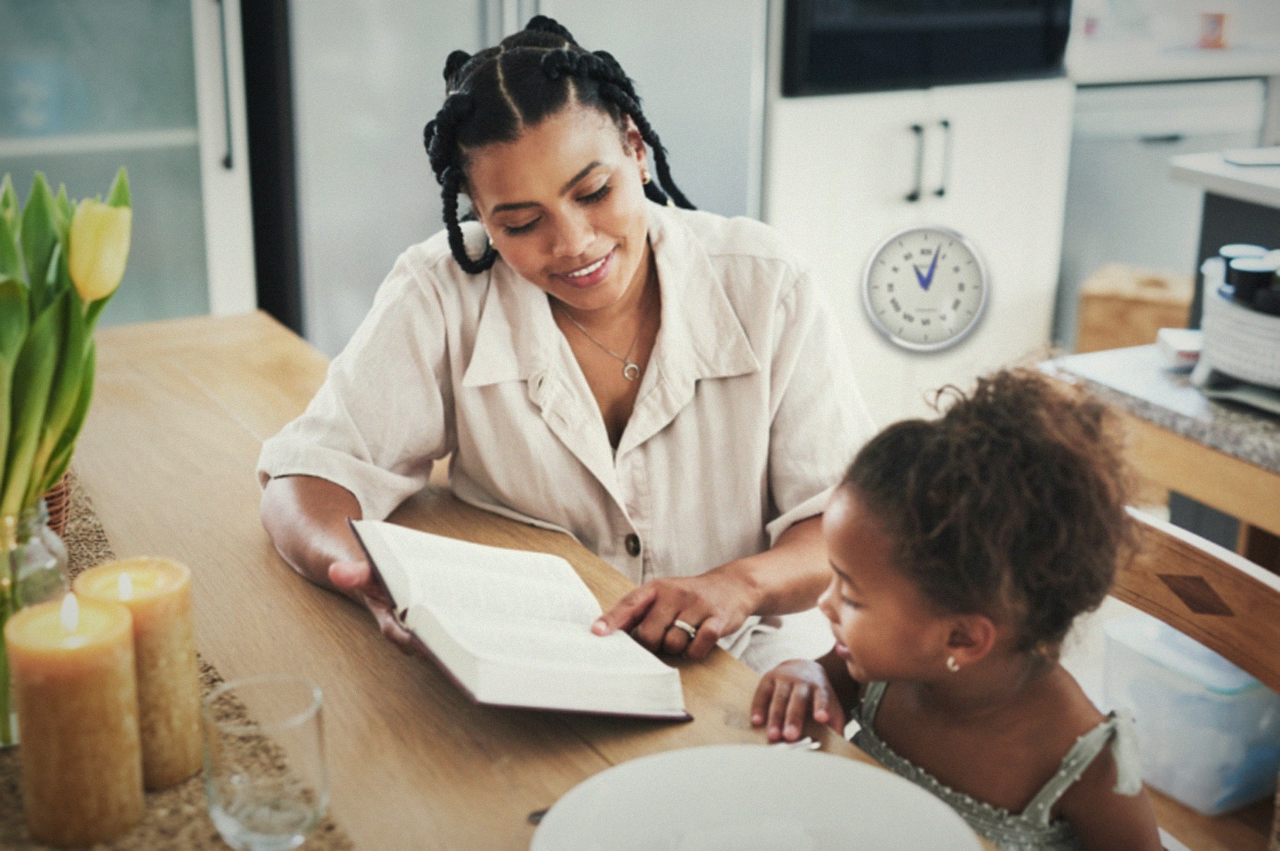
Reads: **11:03**
